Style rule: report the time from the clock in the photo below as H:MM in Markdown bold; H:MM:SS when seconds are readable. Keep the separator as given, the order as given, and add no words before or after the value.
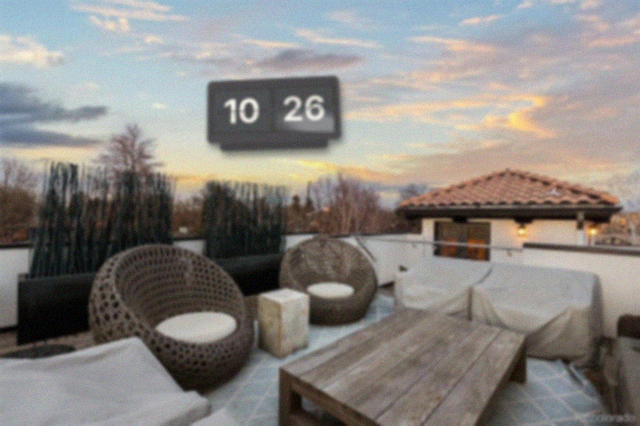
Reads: **10:26**
